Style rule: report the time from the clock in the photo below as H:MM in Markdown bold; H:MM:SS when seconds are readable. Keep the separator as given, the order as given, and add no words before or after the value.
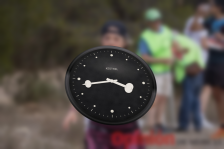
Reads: **3:43**
